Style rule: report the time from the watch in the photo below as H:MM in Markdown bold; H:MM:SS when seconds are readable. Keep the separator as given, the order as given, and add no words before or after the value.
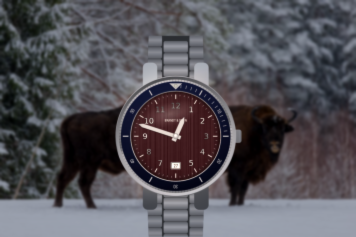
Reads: **12:48**
